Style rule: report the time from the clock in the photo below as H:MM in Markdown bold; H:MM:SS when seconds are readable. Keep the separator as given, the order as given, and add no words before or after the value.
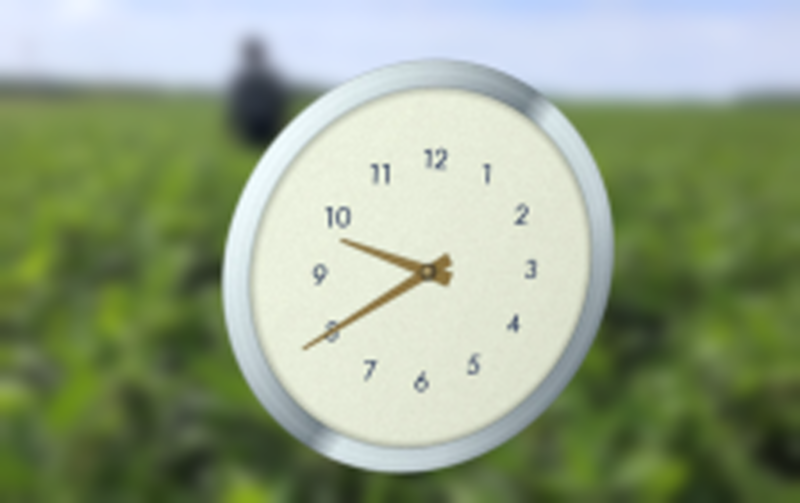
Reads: **9:40**
